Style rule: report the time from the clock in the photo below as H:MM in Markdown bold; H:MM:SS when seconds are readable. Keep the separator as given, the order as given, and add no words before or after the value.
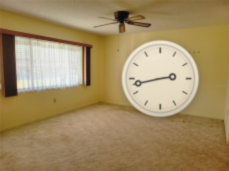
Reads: **2:43**
